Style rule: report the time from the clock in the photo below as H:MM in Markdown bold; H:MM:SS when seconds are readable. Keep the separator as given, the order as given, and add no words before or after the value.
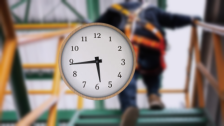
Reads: **5:44**
